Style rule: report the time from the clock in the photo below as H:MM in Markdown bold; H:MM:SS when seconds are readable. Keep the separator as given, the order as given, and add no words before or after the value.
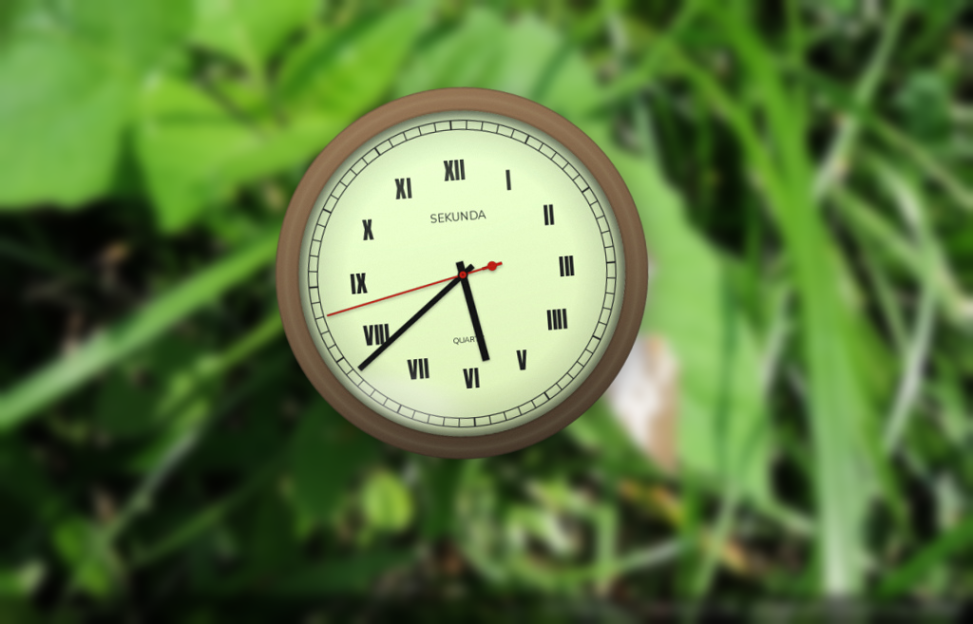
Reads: **5:38:43**
